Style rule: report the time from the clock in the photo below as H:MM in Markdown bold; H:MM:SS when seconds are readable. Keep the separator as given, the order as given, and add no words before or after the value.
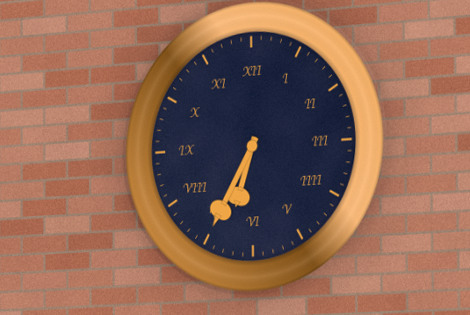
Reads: **6:35**
